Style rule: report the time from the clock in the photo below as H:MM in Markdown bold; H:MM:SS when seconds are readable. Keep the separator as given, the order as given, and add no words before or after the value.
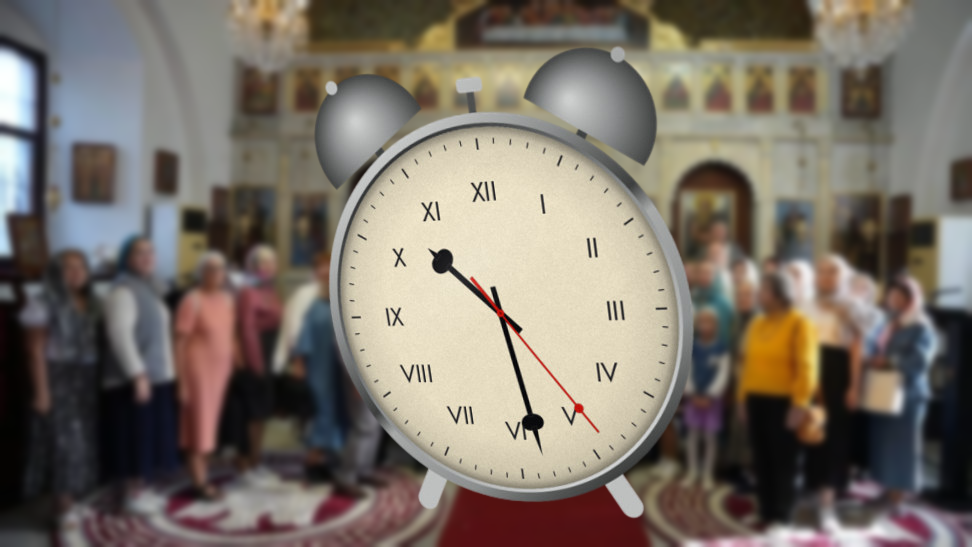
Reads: **10:28:24**
